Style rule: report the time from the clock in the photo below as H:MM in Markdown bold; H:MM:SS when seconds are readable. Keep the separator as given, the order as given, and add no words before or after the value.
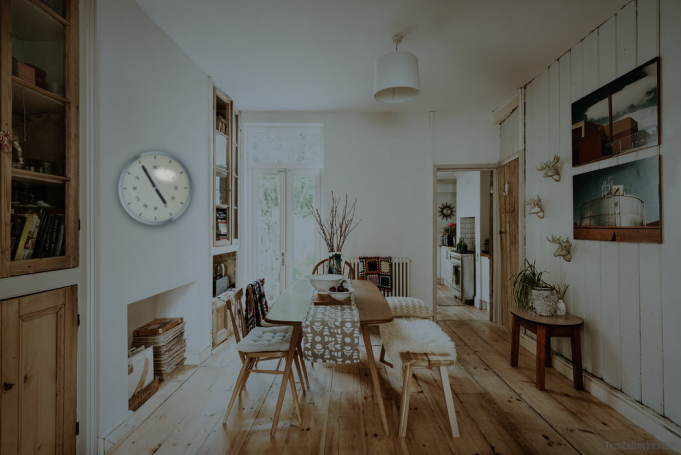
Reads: **4:55**
